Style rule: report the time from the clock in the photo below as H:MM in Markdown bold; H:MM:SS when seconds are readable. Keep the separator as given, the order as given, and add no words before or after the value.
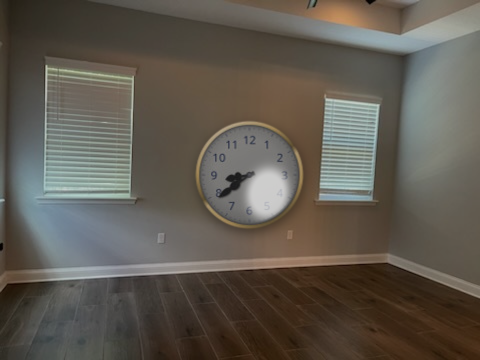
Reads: **8:39**
